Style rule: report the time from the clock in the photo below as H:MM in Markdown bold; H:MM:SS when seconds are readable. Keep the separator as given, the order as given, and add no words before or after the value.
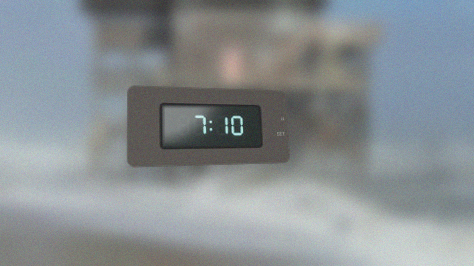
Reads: **7:10**
